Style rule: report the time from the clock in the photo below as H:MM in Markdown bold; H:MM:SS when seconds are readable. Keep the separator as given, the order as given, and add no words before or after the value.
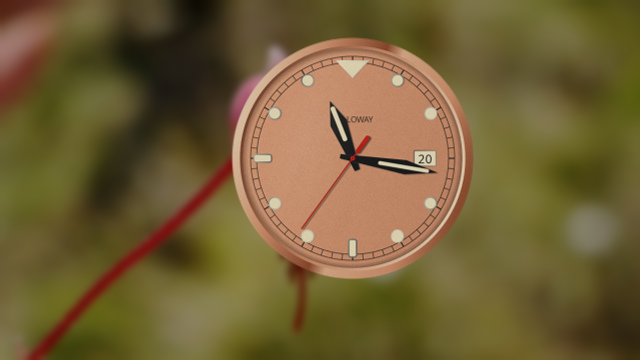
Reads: **11:16:36**
